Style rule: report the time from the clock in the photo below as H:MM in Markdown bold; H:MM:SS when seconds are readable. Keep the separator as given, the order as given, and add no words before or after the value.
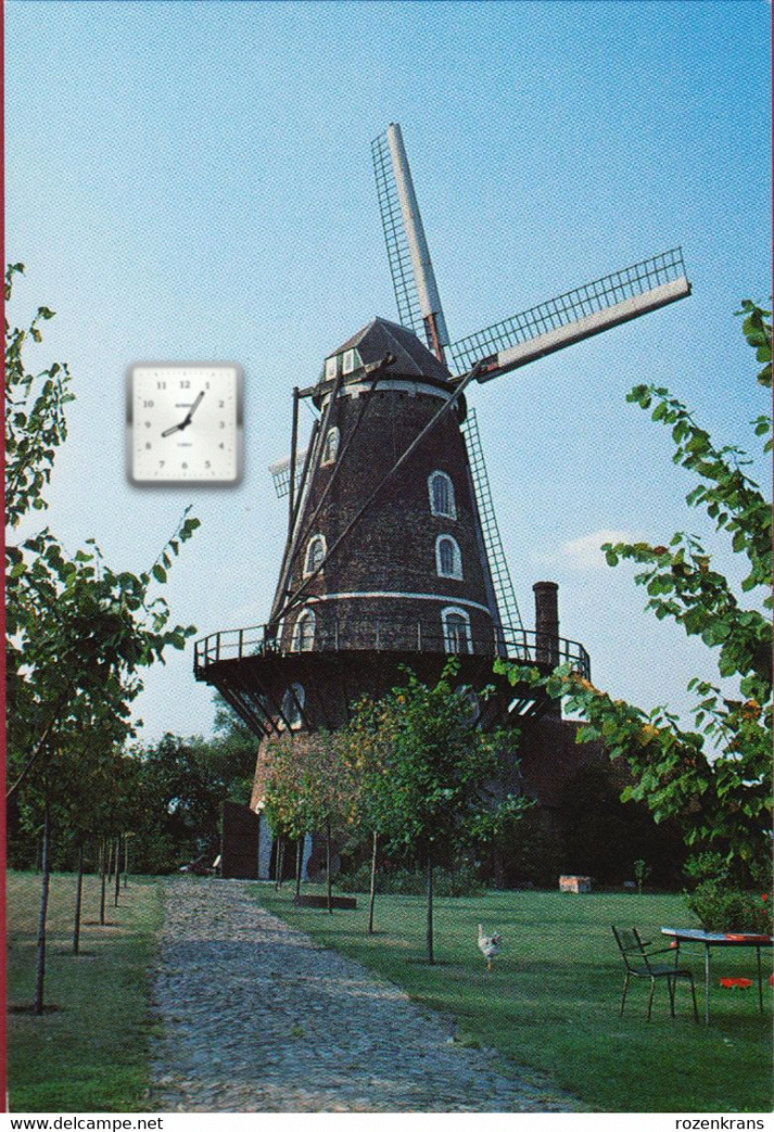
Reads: **8:05**
